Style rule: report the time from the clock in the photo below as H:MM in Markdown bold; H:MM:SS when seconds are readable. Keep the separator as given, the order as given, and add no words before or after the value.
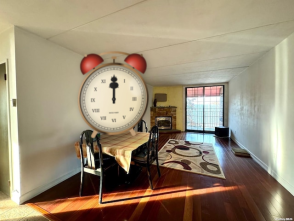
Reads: **12:00**
